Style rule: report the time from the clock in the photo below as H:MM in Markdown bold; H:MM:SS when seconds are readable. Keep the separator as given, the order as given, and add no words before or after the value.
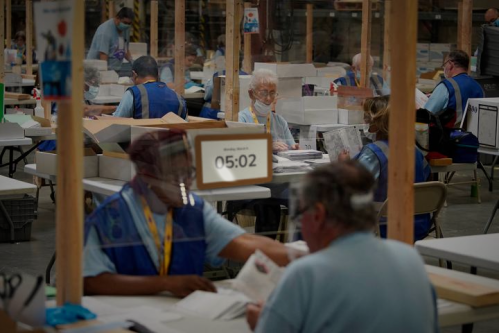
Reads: **5:02**
